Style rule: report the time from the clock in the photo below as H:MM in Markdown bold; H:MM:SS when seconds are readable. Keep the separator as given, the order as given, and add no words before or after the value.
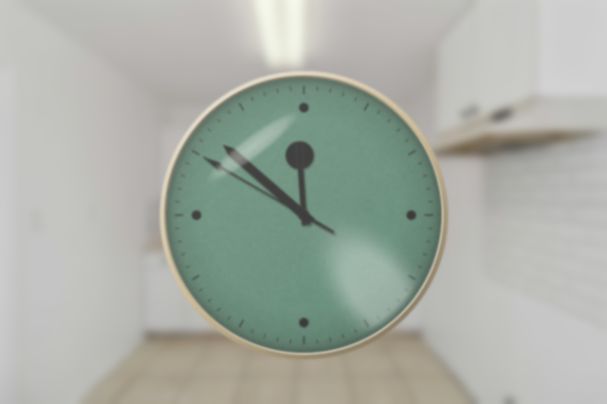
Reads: **11:51:50**
